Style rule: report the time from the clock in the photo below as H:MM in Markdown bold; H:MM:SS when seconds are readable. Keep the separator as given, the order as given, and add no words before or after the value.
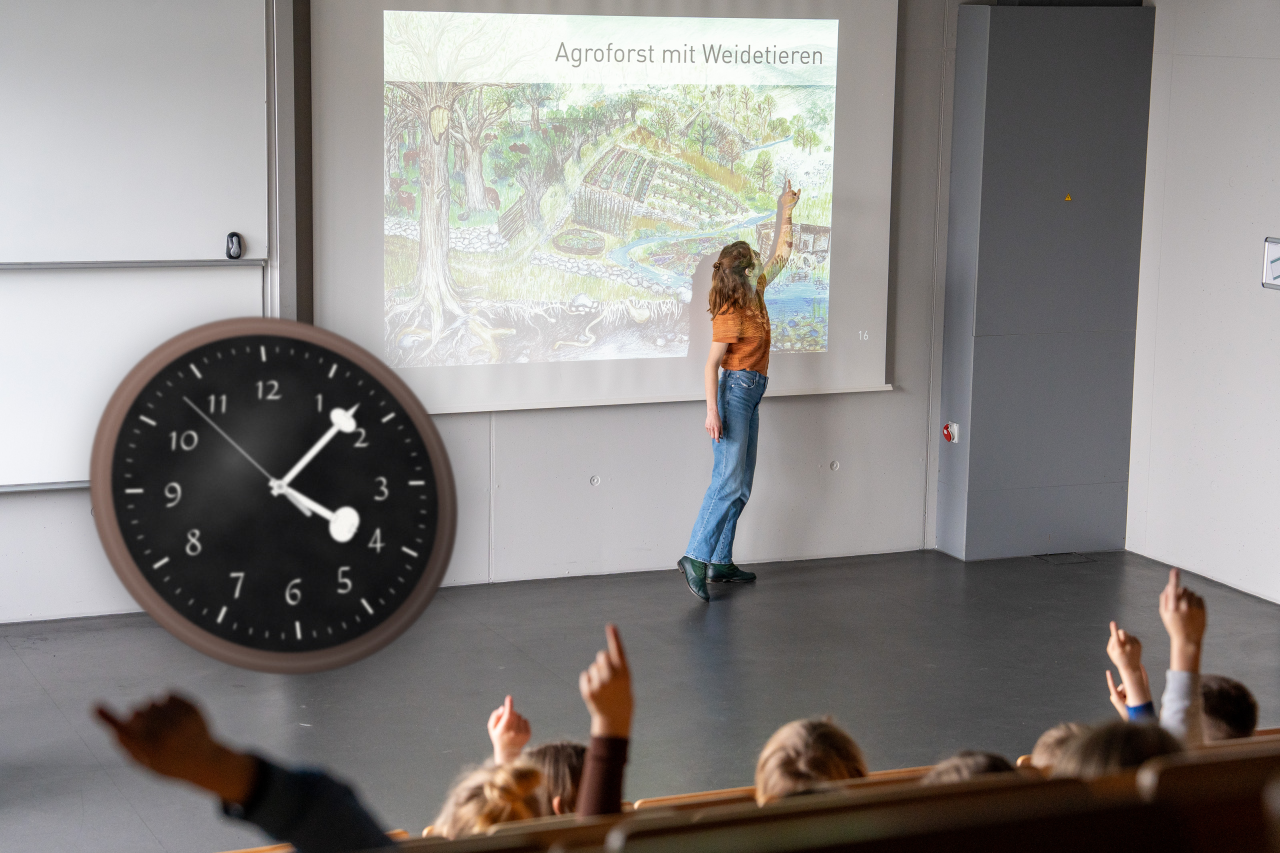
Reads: **4:07:53**
